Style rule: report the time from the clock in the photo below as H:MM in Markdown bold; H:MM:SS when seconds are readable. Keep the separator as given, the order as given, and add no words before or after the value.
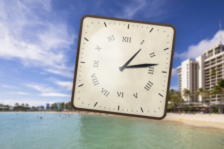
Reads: **1:13**
